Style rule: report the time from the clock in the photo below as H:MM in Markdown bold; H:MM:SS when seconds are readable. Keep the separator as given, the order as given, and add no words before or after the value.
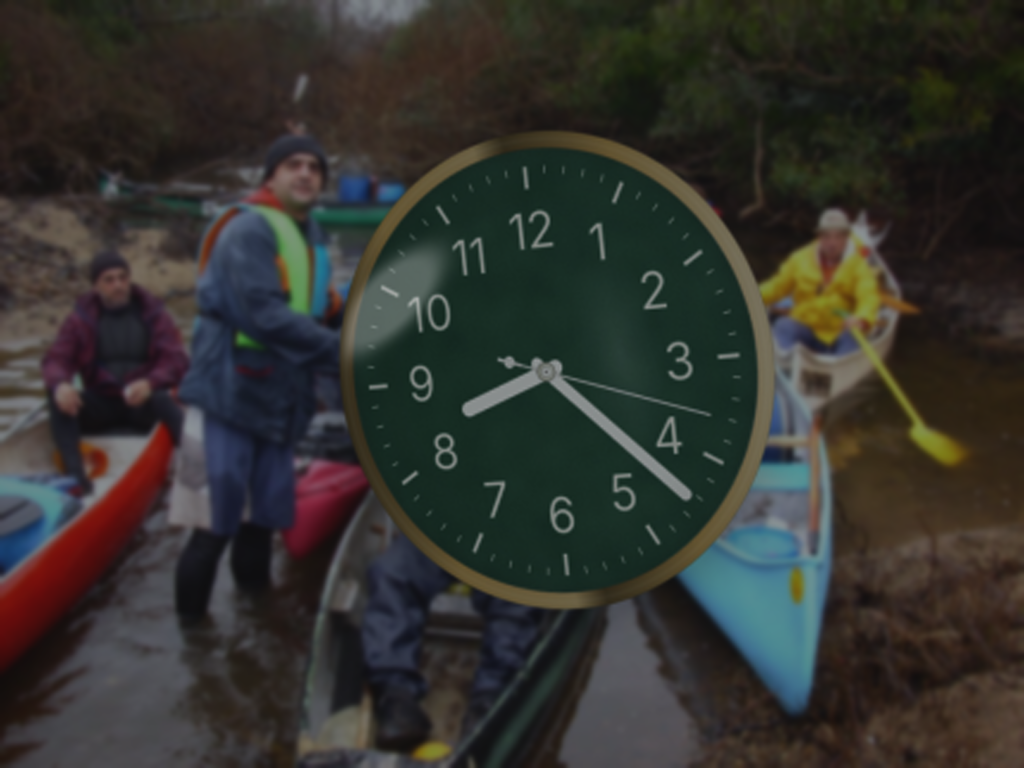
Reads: **8:22:18**
